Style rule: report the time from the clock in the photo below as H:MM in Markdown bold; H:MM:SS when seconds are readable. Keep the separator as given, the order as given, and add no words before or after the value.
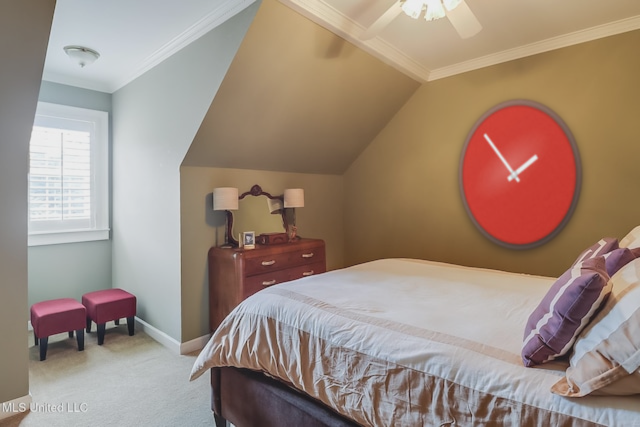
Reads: **1:53**
